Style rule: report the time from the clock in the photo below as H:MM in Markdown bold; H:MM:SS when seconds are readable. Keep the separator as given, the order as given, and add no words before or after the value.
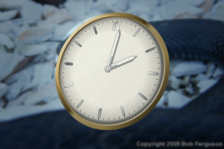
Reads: **2:01**
